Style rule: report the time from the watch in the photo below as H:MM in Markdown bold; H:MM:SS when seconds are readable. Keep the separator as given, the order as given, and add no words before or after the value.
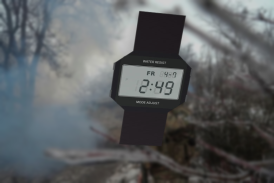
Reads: **2:49**
